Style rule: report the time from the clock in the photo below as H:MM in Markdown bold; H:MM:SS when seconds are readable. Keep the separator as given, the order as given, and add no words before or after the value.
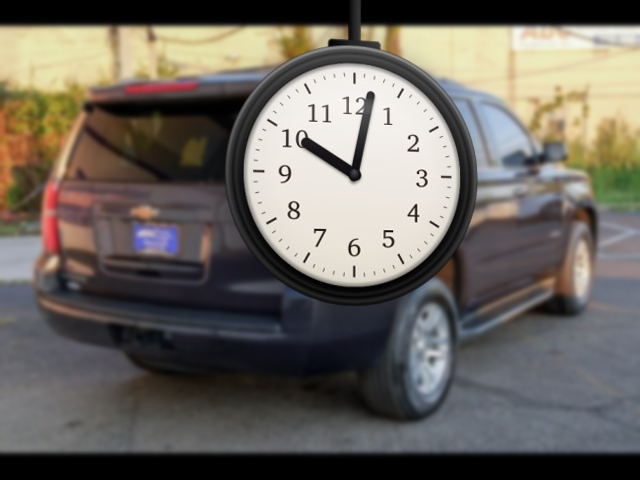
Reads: **10:02**
